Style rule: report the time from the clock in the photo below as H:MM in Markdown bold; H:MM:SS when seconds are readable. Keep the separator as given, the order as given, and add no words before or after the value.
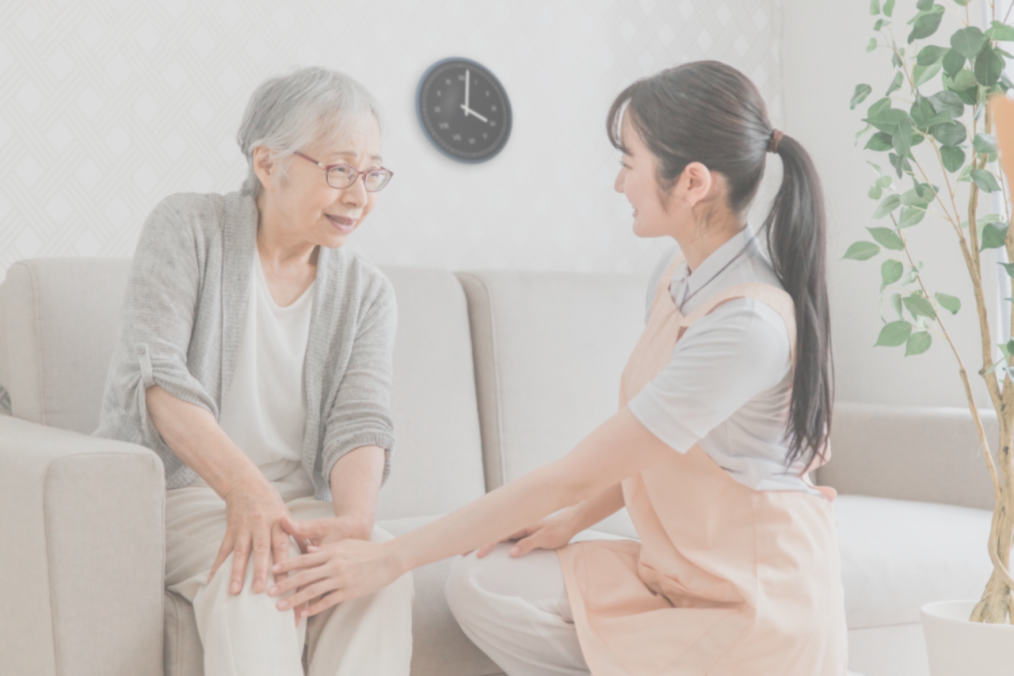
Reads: **4:02**
